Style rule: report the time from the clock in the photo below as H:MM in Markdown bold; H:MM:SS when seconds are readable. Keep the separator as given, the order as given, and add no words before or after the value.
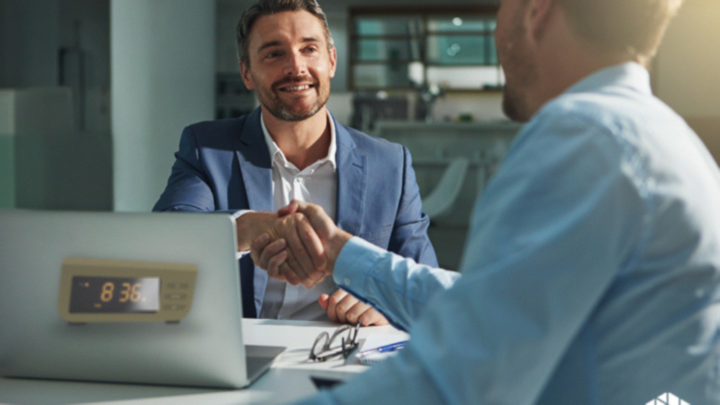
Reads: **8:36**
